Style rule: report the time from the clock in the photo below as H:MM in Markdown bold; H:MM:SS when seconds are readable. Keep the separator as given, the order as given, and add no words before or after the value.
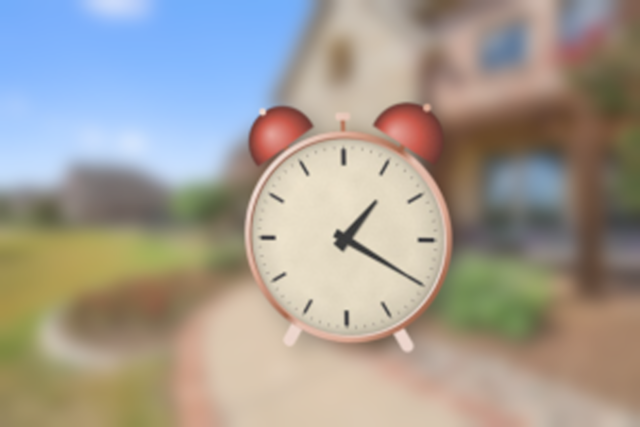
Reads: **1:20**
